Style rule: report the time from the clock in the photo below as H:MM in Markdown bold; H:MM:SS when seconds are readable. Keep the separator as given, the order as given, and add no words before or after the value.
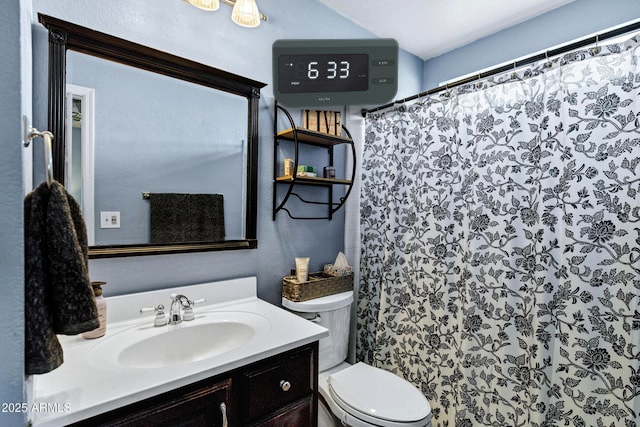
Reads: **6:33**
